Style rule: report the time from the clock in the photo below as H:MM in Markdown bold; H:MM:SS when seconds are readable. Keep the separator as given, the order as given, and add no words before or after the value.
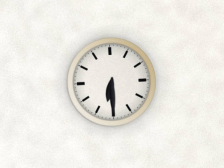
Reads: **6:30**
